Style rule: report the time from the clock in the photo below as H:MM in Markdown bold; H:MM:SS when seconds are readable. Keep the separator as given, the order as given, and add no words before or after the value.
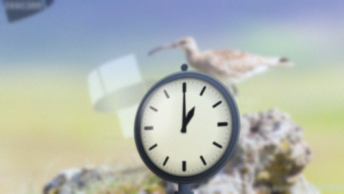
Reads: **1:00**
